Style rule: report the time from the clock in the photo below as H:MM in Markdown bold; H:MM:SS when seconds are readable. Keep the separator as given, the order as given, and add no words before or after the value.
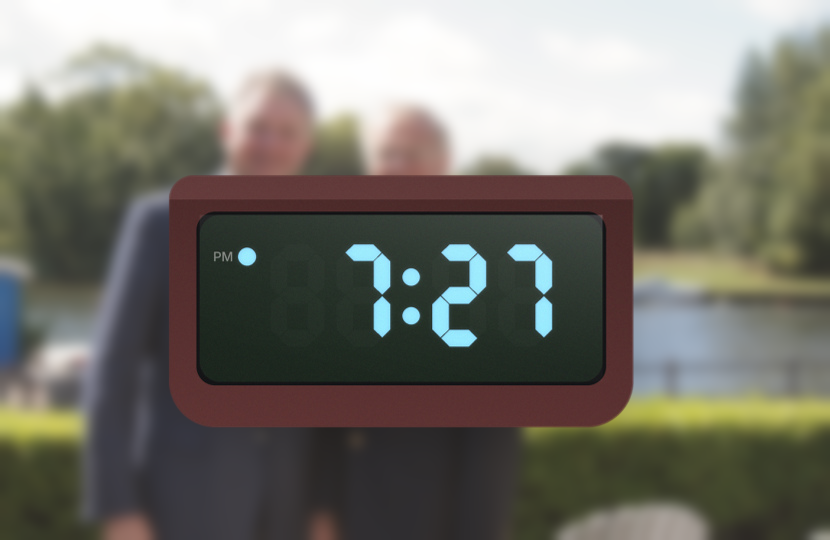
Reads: **7:27**
